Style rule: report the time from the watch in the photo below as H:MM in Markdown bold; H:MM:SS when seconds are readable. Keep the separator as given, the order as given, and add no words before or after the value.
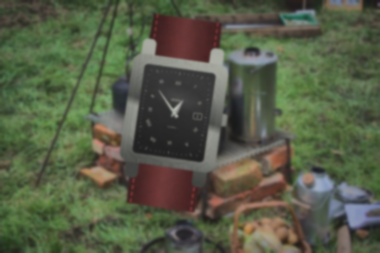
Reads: **12:53**
